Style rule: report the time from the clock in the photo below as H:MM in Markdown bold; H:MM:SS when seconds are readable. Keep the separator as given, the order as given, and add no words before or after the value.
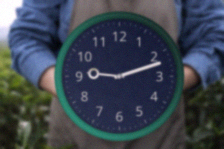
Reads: **9:12**
